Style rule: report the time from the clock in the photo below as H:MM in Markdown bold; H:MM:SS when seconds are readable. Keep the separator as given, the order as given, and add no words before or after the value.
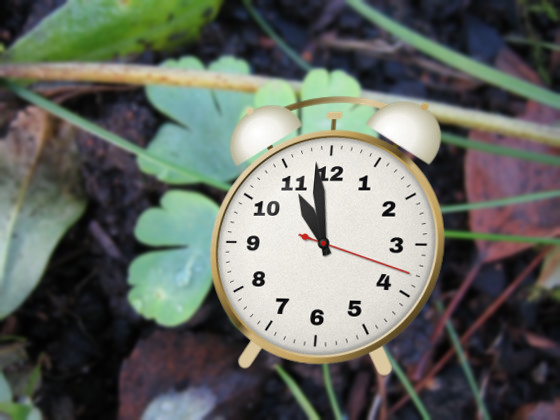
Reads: **10:58:18**
